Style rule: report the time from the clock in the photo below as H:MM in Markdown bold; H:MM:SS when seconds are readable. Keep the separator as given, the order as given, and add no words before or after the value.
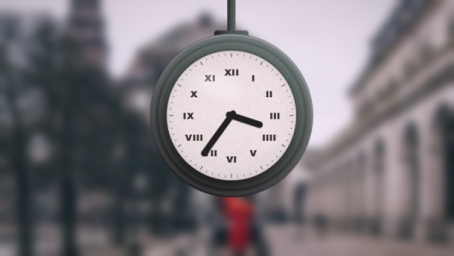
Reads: **3:36**
